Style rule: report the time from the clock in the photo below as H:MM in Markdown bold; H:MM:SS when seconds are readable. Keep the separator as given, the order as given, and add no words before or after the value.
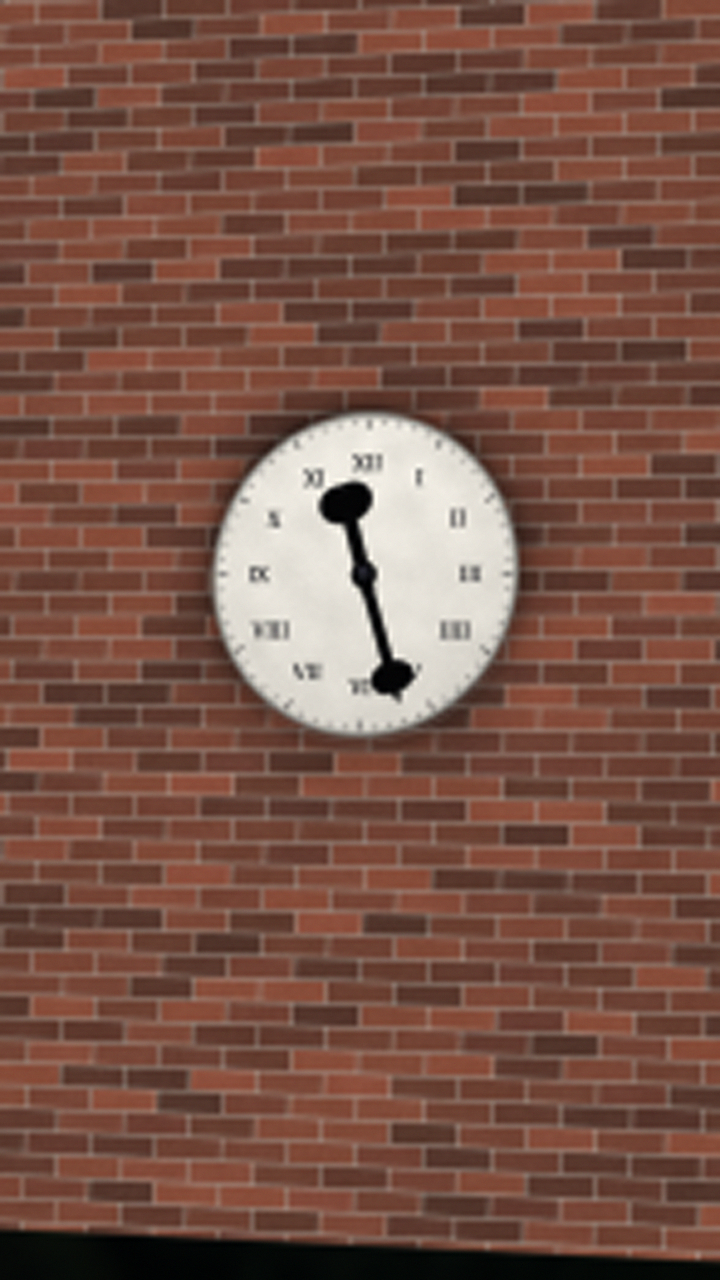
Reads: **11:27**
